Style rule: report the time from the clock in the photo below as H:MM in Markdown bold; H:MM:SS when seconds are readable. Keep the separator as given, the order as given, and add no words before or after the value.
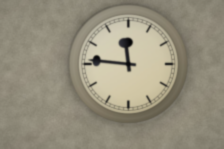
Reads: **11:46**
